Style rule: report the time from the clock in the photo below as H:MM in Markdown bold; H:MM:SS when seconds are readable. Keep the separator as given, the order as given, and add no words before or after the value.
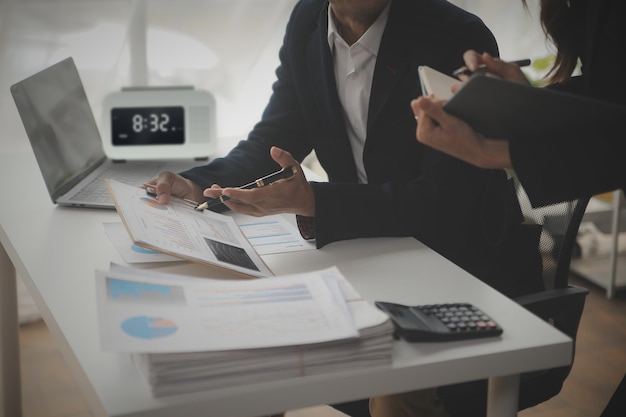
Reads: **8:32**
